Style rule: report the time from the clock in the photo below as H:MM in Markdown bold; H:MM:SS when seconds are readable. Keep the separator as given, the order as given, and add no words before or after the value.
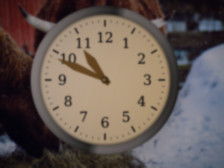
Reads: **10:49**
